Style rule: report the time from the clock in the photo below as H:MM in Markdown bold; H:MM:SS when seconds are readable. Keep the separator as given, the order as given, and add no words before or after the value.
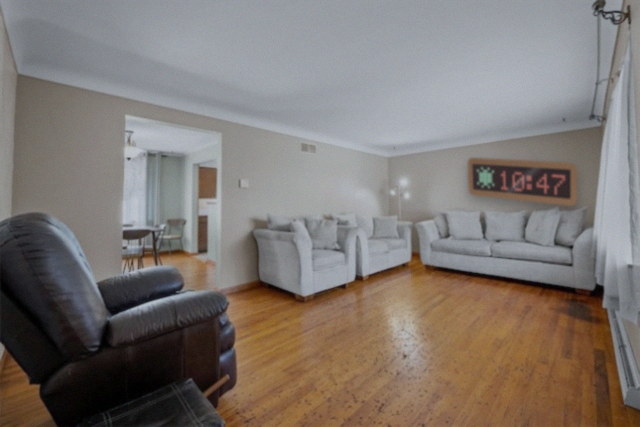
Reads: **10:47**
